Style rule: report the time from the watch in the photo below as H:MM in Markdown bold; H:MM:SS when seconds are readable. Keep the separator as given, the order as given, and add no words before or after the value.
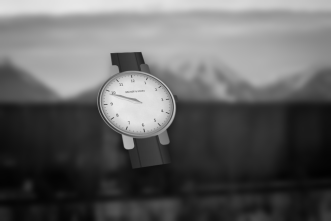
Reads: **9:49**
